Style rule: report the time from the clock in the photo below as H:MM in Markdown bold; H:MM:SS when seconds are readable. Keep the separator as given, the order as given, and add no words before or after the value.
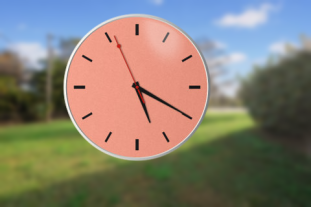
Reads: **5:19:56**
